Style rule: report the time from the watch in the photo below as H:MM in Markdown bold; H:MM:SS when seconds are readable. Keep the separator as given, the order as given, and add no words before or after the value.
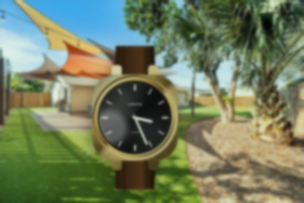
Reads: **3:26**
